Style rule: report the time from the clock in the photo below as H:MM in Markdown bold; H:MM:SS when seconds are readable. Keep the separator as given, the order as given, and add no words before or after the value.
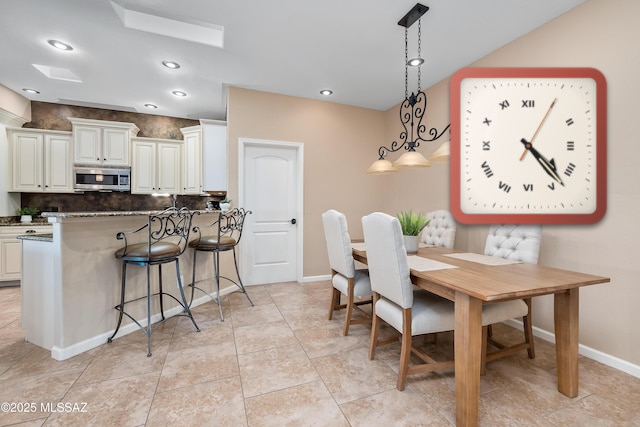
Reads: **4:23:05**
